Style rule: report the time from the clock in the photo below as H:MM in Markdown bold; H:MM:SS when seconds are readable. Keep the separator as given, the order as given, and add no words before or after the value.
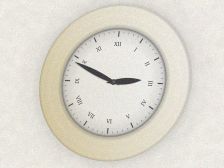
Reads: **2:49**
